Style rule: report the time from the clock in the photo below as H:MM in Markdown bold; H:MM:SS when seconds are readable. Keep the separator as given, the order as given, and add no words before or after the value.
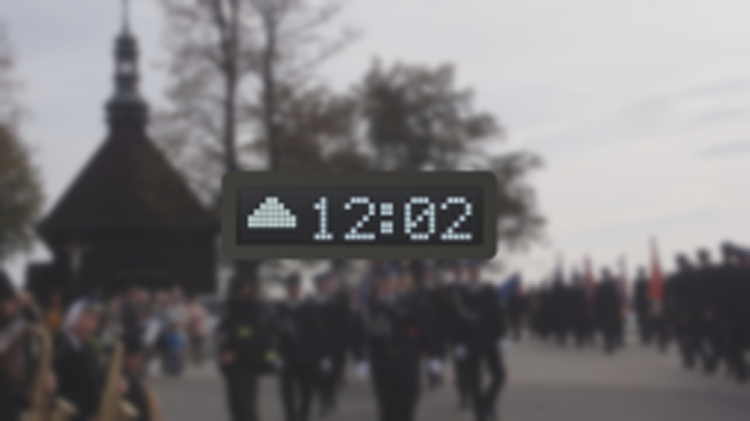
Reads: **12:02**
